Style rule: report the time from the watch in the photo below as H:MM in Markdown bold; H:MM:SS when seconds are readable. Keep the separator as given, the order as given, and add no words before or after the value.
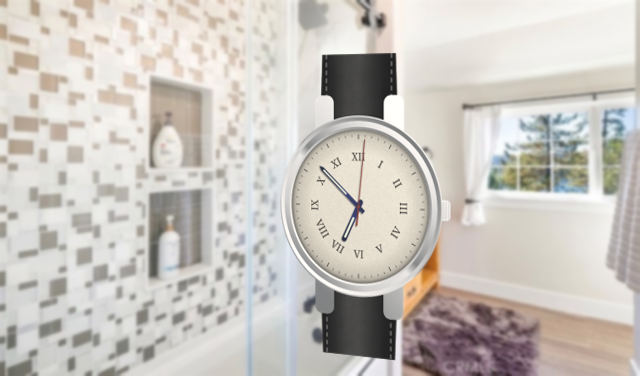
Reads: **6:52:01**
